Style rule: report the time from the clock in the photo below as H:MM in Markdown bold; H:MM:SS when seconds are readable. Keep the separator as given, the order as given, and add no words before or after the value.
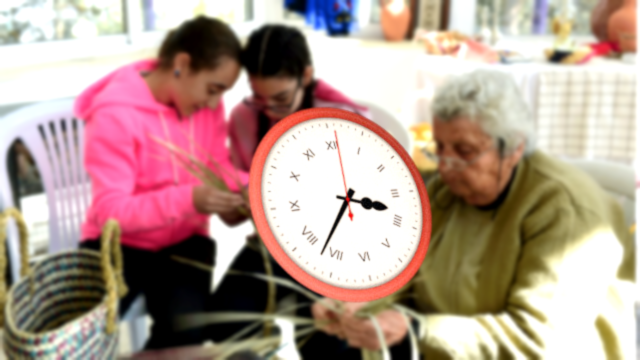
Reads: **3:37:01**
